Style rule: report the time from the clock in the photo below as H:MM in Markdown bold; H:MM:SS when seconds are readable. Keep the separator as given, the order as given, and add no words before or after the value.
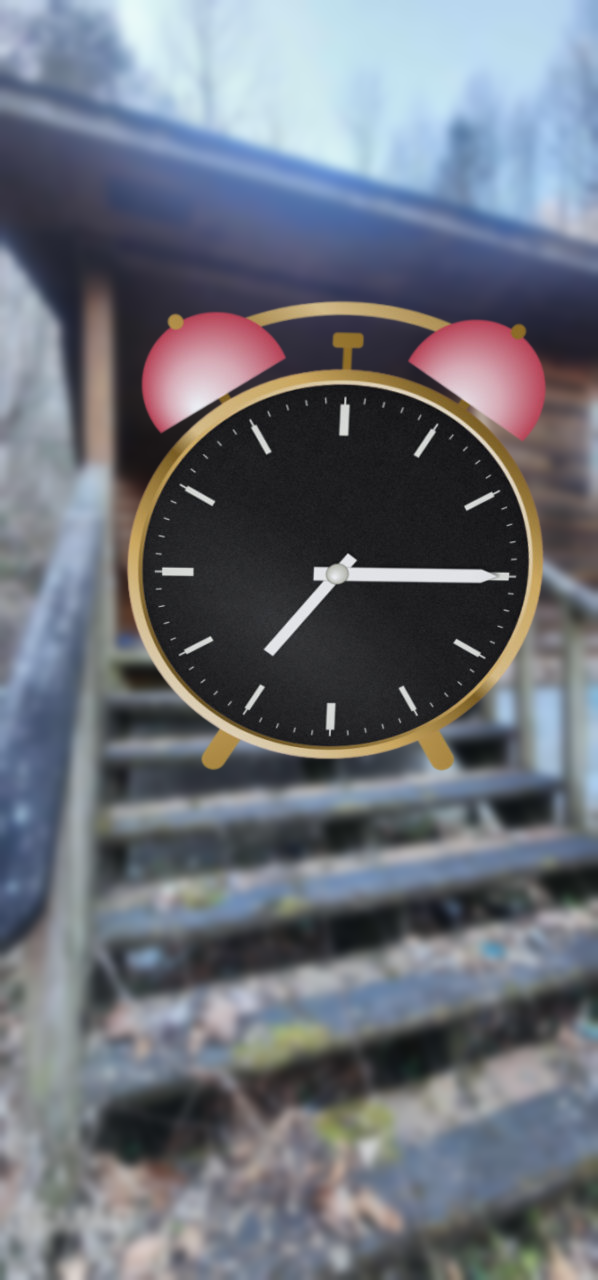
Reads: **7:15**
